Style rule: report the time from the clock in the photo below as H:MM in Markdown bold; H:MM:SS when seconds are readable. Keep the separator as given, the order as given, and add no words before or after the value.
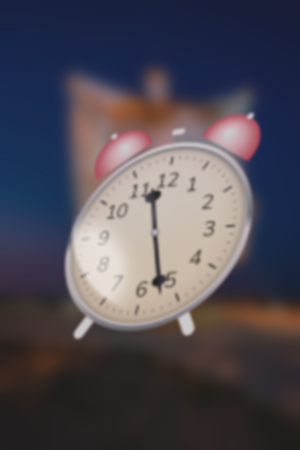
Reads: **11:27**
